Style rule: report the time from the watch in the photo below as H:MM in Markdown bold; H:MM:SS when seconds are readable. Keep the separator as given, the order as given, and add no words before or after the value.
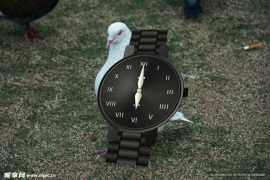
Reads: **6:00**
